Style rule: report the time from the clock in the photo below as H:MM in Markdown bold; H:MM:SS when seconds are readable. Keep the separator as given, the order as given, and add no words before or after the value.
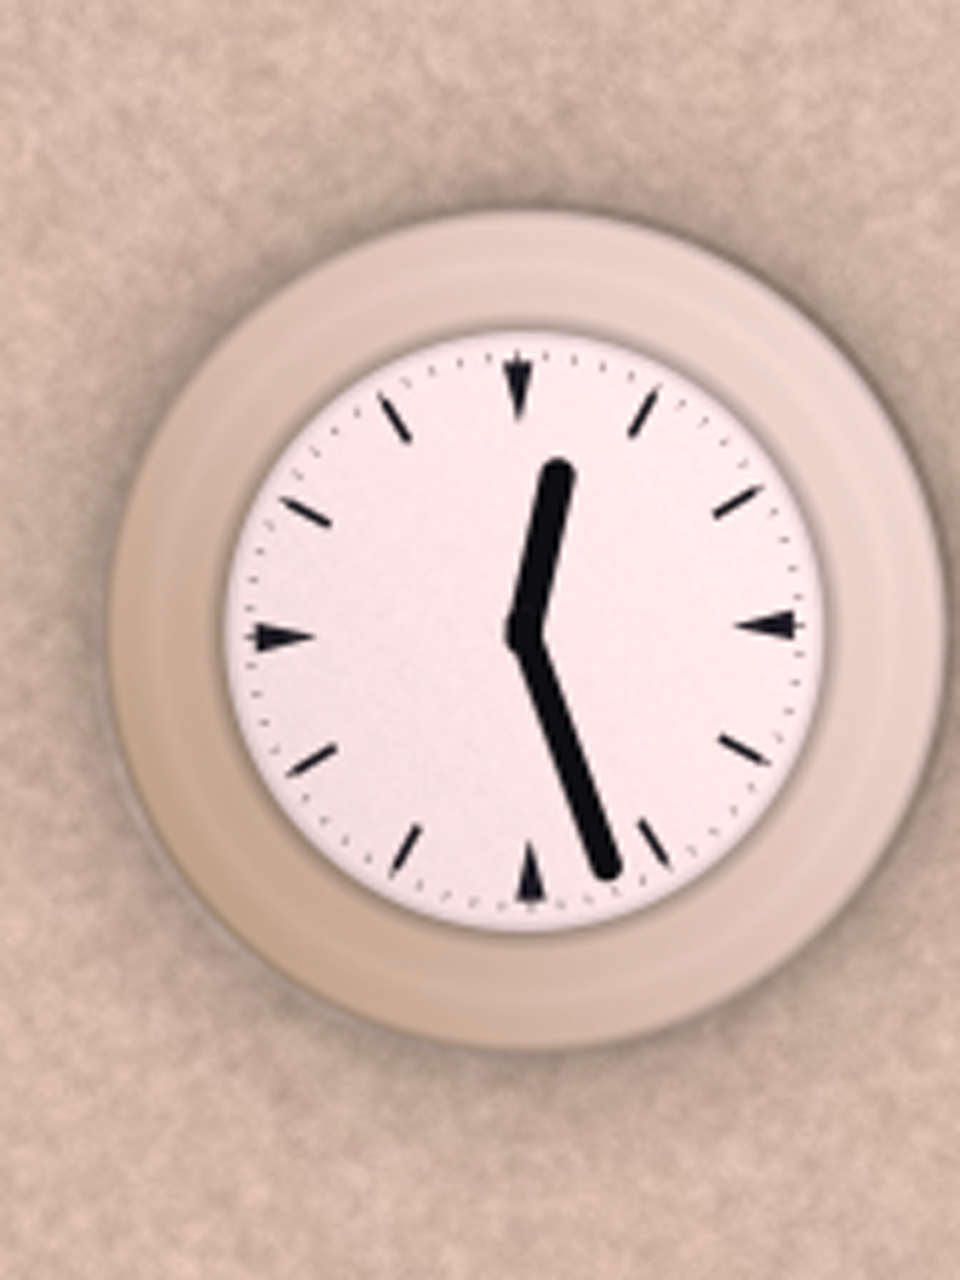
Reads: **12:27**
